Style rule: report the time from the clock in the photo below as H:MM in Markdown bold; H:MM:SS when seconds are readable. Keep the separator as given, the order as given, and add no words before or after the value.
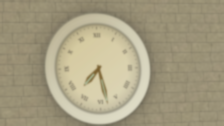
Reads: **7:28**
